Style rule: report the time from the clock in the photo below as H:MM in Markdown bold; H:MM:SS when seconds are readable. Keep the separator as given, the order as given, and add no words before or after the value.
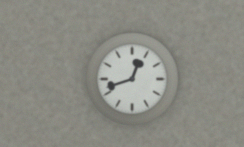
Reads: **12:42**
